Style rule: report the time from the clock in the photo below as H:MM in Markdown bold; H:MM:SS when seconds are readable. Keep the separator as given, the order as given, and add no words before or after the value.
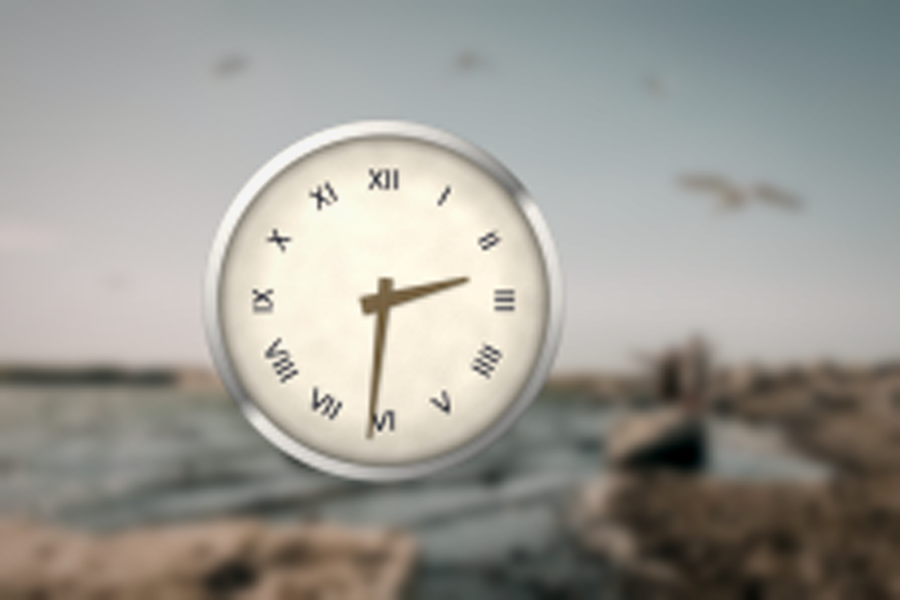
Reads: **2:31**
